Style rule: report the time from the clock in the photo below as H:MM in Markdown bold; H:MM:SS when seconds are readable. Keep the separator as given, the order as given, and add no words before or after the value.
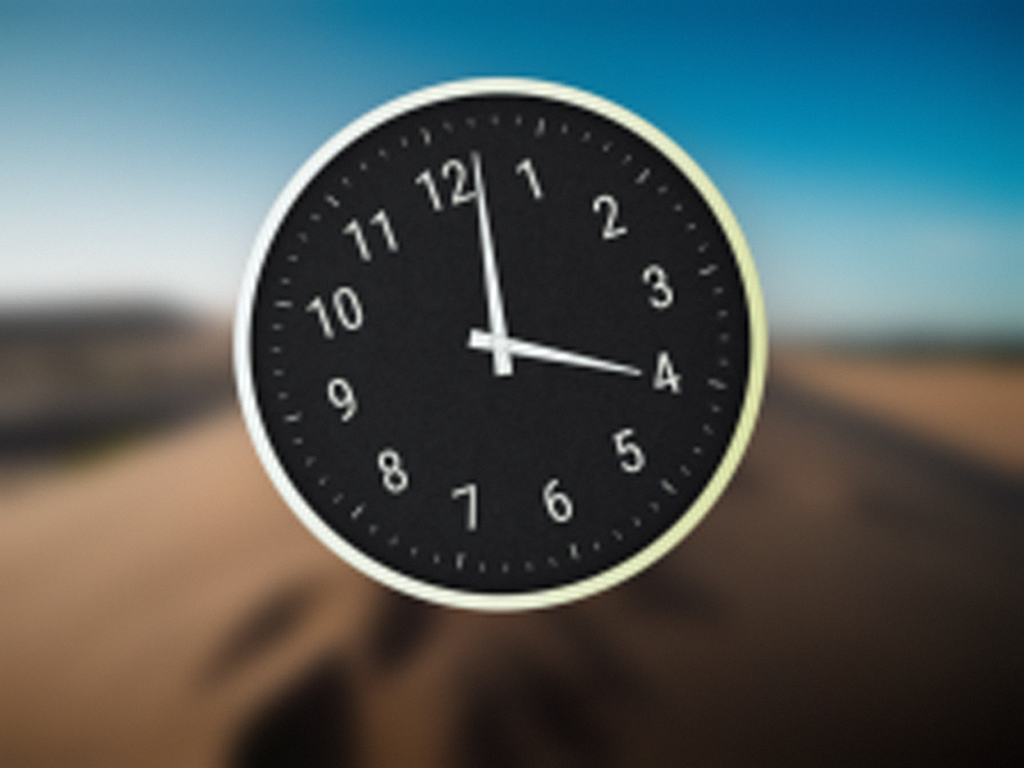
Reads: **4:02**
